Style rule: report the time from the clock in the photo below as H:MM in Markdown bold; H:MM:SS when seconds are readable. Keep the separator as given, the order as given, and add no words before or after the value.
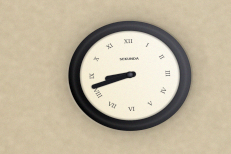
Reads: **8:42**
